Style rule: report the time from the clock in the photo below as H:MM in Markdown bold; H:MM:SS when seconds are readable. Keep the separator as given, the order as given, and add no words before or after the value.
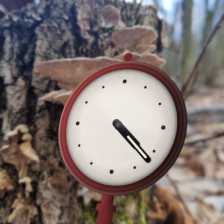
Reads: **4:22**
